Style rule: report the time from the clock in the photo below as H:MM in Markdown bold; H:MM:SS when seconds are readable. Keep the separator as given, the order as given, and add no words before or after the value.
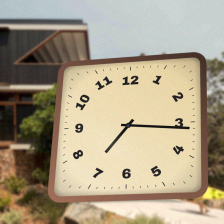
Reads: **7:16**
